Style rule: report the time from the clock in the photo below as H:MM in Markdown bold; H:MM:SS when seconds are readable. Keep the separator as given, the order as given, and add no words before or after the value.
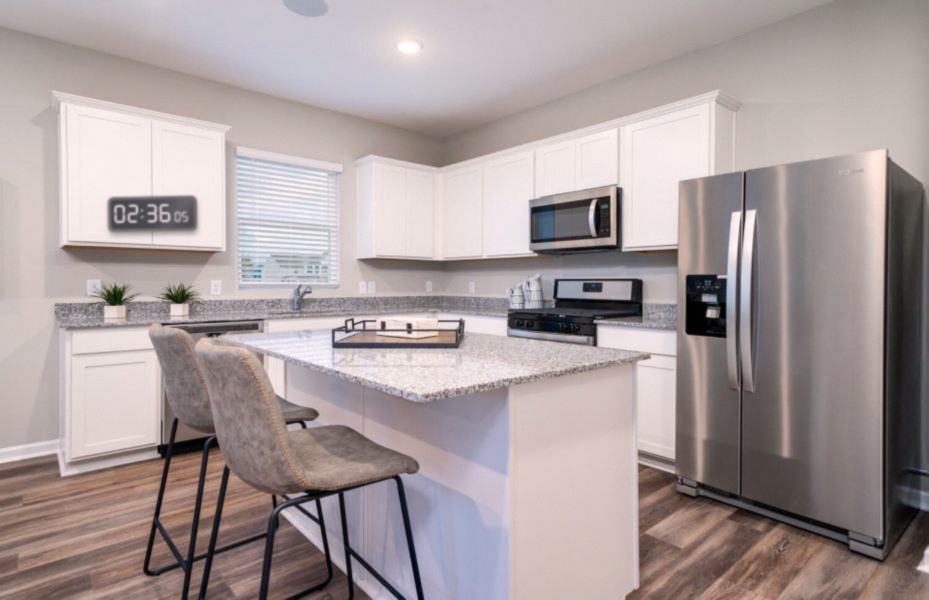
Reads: **2:36**
